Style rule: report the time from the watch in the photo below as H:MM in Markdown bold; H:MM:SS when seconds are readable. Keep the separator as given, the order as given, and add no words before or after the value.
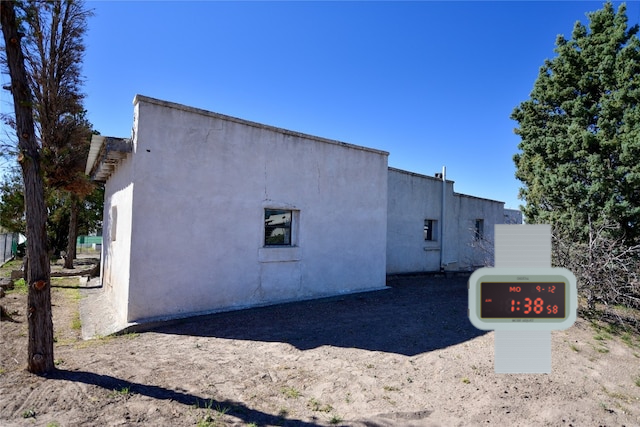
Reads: **1:38**
